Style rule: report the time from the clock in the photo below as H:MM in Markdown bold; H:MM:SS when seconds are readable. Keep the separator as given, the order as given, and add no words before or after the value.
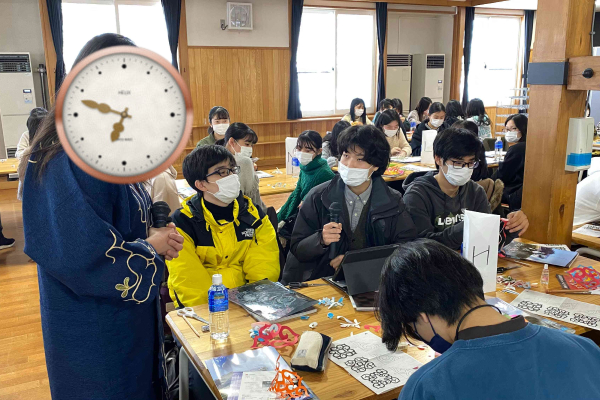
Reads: **6:48**
